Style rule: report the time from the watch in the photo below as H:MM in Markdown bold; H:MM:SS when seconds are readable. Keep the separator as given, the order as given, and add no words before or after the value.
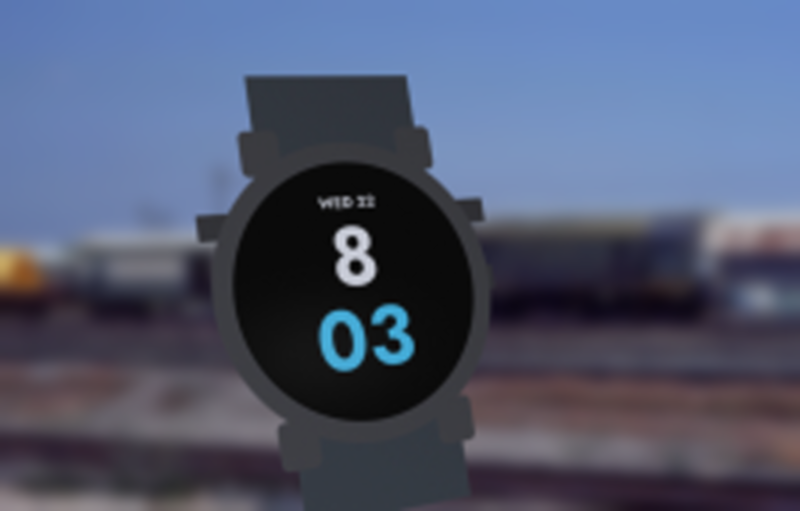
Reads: **8:03**
